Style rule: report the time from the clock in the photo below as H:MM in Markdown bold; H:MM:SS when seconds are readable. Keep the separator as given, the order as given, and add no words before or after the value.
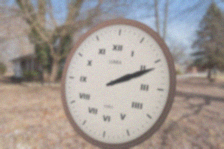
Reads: **2:11**
